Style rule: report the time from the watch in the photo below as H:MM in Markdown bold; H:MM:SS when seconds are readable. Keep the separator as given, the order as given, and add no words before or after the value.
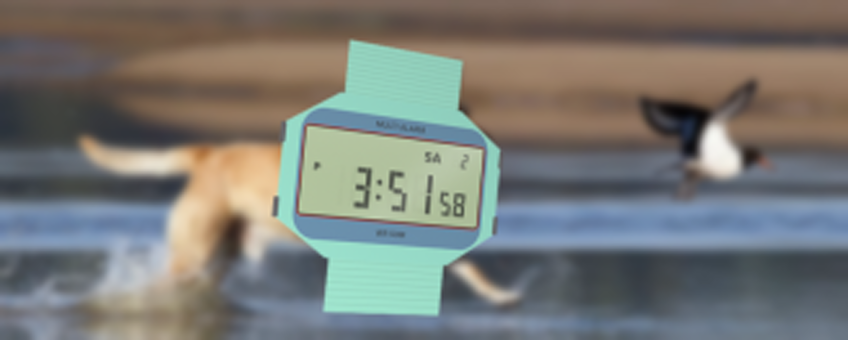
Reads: **3:51:58**
